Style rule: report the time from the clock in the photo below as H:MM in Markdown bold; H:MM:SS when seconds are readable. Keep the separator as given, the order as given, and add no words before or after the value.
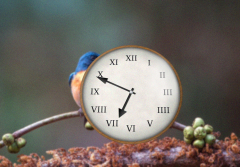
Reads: **6:49**
